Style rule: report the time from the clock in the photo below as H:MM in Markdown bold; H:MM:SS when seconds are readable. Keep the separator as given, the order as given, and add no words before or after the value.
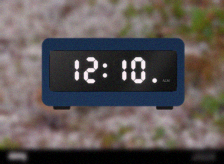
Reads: **12:10**
